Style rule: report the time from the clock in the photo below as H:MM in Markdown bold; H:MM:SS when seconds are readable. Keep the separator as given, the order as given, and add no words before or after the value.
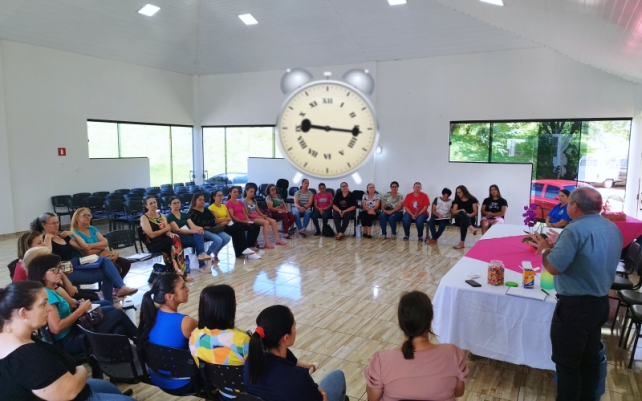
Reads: **9:16**
